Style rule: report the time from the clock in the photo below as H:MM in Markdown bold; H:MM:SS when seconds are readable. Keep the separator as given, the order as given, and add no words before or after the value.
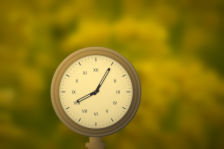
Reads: **8:05**
